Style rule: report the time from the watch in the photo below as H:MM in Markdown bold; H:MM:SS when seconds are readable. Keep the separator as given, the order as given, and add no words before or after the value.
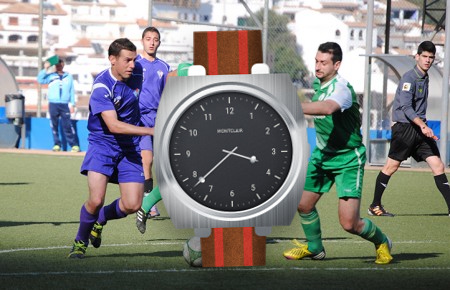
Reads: **3:38**
